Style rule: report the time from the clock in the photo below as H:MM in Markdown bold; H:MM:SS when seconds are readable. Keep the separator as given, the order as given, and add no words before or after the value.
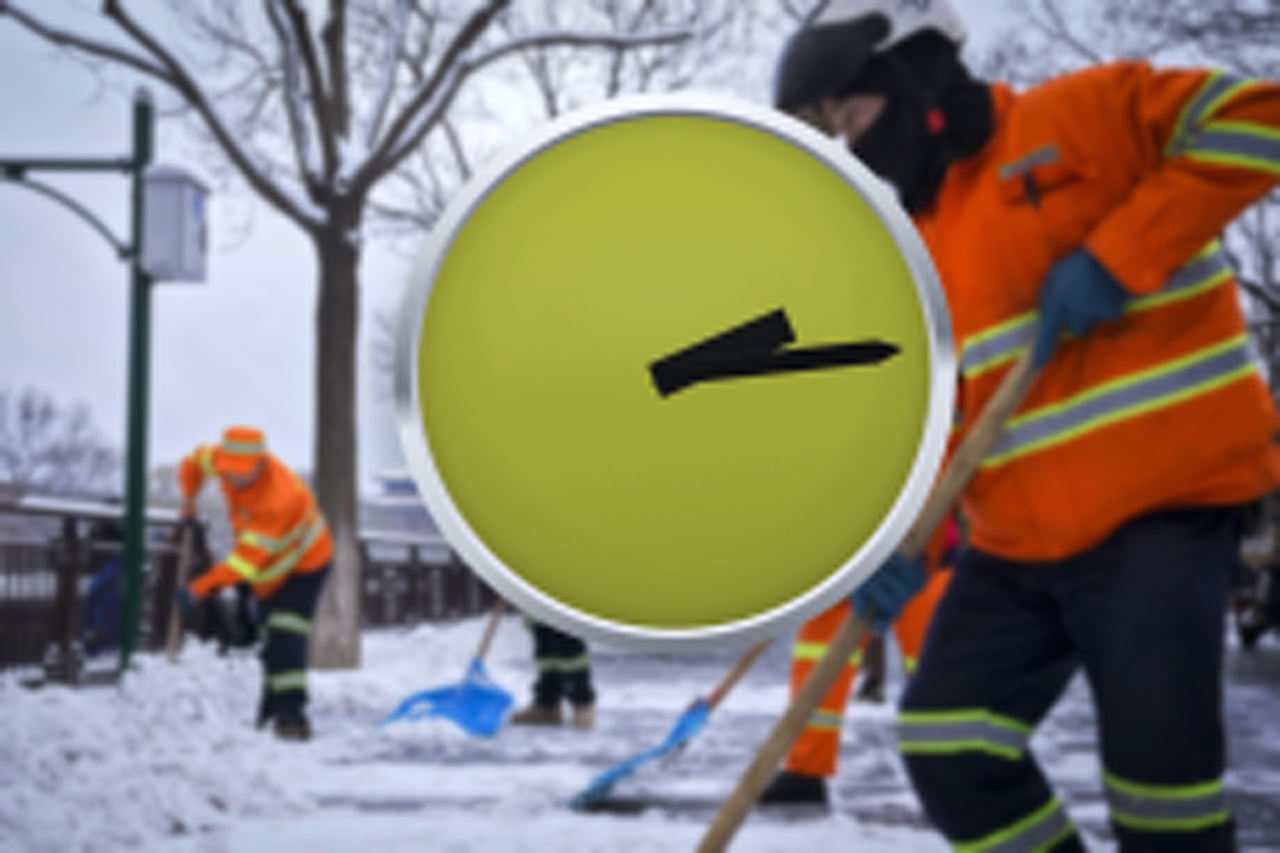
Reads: **2:14**
